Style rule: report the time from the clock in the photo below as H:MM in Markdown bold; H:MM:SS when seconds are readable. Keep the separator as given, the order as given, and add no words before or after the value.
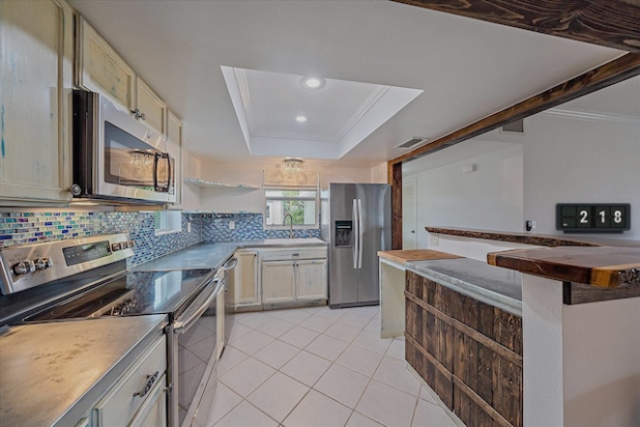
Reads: **2:18**
